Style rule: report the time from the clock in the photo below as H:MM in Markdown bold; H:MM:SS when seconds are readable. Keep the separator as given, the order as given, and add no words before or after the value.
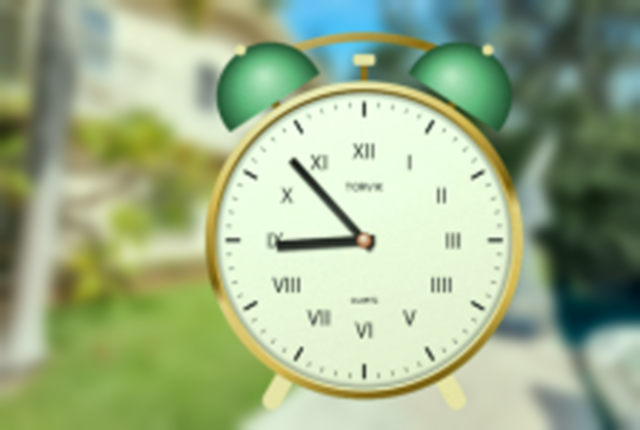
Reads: **8:53**
